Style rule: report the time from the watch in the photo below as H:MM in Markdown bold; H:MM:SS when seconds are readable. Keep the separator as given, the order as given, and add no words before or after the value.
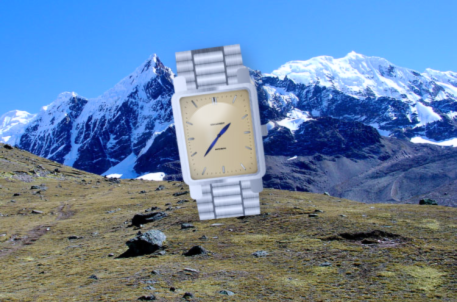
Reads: **1:37**
